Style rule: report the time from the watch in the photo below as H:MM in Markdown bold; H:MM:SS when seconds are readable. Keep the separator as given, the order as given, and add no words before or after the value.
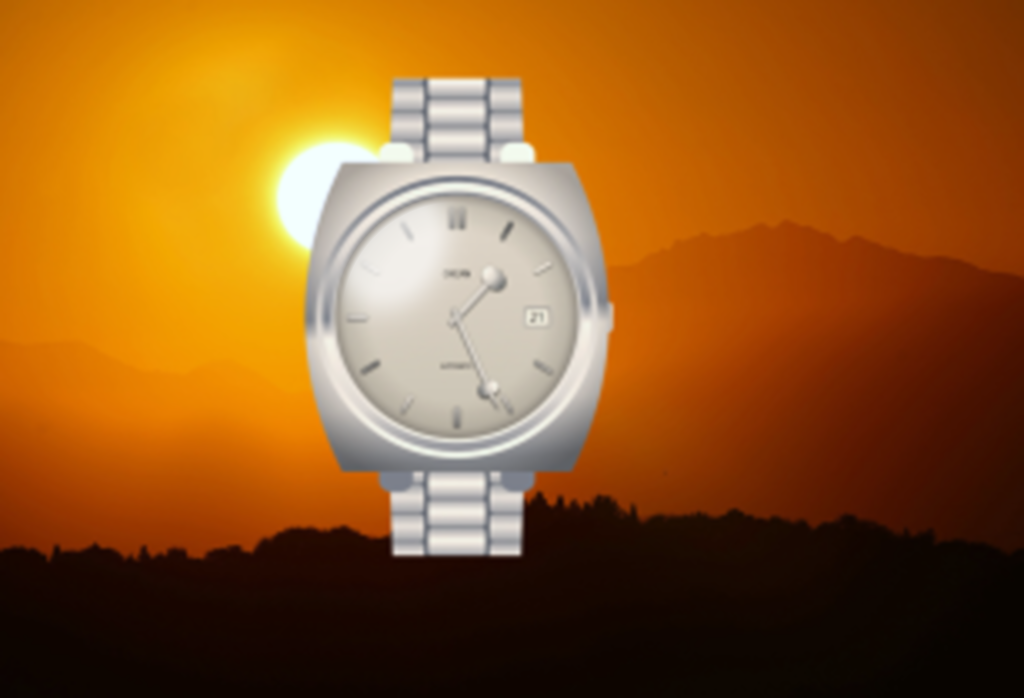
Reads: **1:26**
